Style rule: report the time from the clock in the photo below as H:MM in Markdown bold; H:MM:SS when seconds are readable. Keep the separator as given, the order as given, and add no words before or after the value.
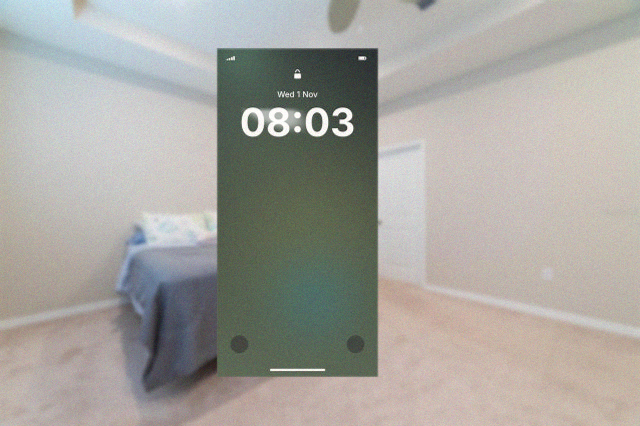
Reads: **8:03**
